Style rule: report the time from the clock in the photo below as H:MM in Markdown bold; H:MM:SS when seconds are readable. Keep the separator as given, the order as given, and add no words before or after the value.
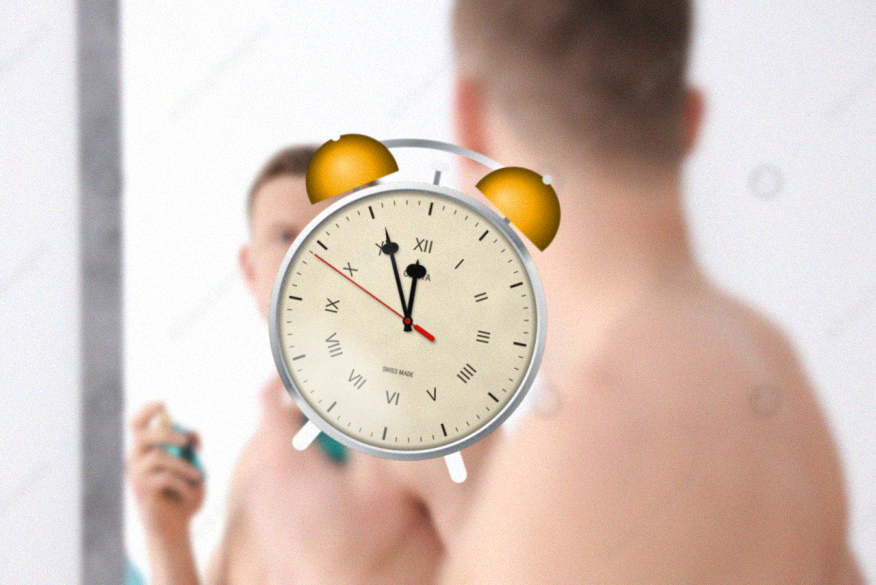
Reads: **11:55:49**
